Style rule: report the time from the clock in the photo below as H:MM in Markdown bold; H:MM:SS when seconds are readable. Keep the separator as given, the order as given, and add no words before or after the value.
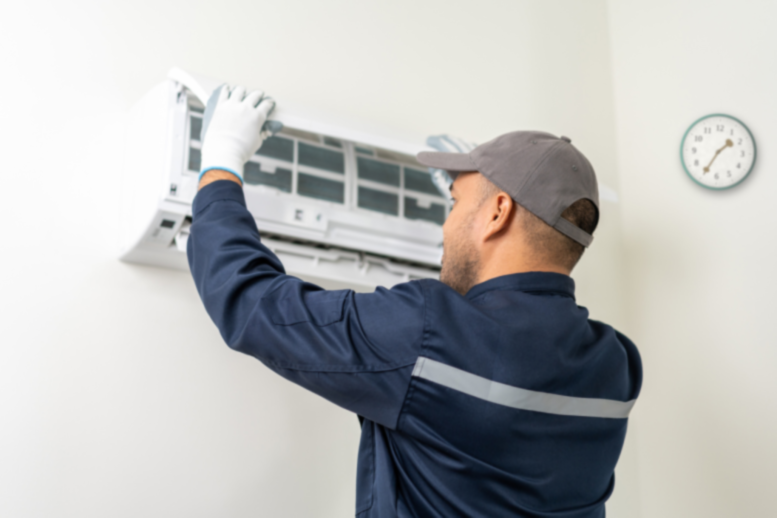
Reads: **1:35**
